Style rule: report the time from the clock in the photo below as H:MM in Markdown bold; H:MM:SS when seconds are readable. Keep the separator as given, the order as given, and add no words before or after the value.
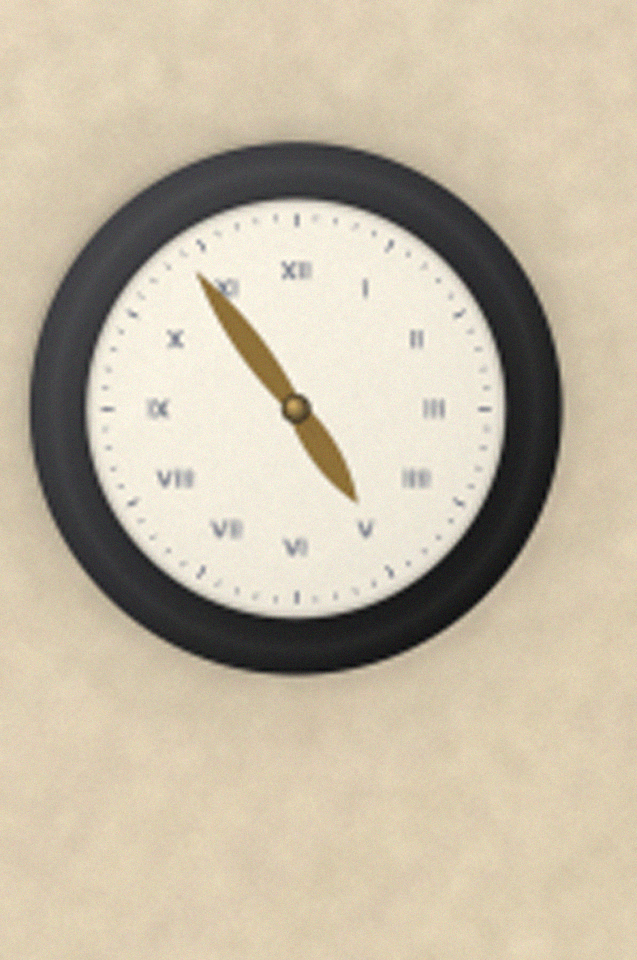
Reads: **4:54**
